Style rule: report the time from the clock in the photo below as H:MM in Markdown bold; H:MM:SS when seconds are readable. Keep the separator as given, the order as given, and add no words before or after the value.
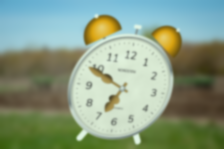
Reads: **6:49**
